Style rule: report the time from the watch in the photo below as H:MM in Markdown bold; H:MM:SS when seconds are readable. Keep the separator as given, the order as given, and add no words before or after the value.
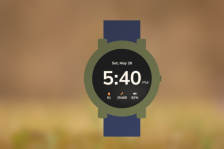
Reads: **5:40**
